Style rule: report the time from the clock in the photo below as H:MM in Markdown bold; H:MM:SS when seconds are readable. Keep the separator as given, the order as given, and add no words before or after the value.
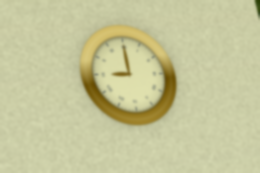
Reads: **9:00**
